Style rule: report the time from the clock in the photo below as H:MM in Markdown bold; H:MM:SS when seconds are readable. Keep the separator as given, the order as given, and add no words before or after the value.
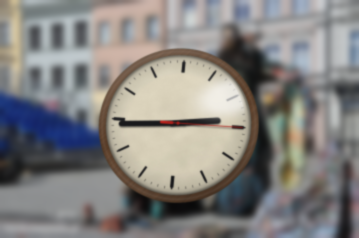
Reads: **2:44:15**
